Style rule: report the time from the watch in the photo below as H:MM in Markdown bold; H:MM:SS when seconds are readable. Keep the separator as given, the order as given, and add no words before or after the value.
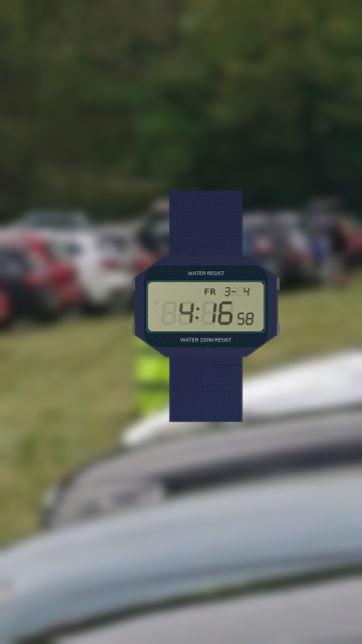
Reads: **4:16:58**
